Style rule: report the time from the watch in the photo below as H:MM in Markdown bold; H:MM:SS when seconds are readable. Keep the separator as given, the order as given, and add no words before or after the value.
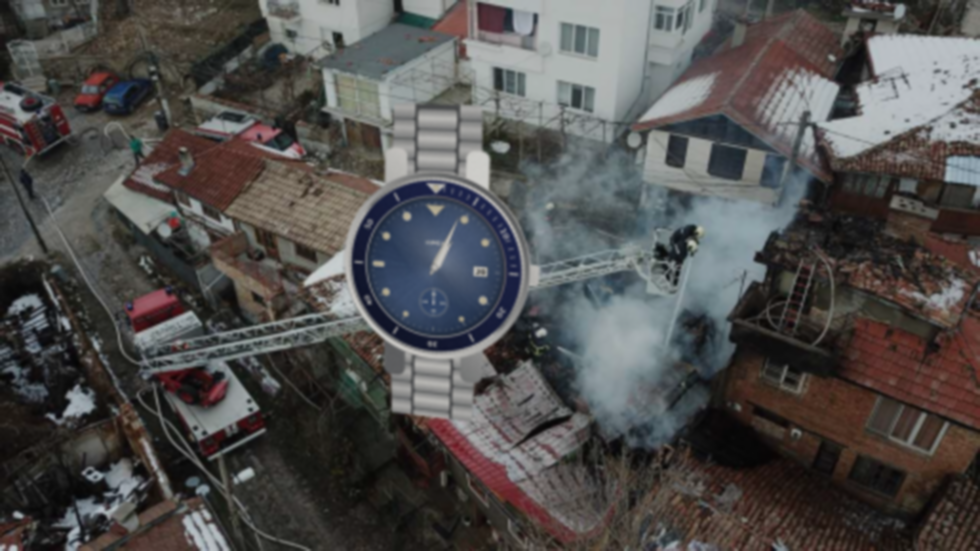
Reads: **1:04**
